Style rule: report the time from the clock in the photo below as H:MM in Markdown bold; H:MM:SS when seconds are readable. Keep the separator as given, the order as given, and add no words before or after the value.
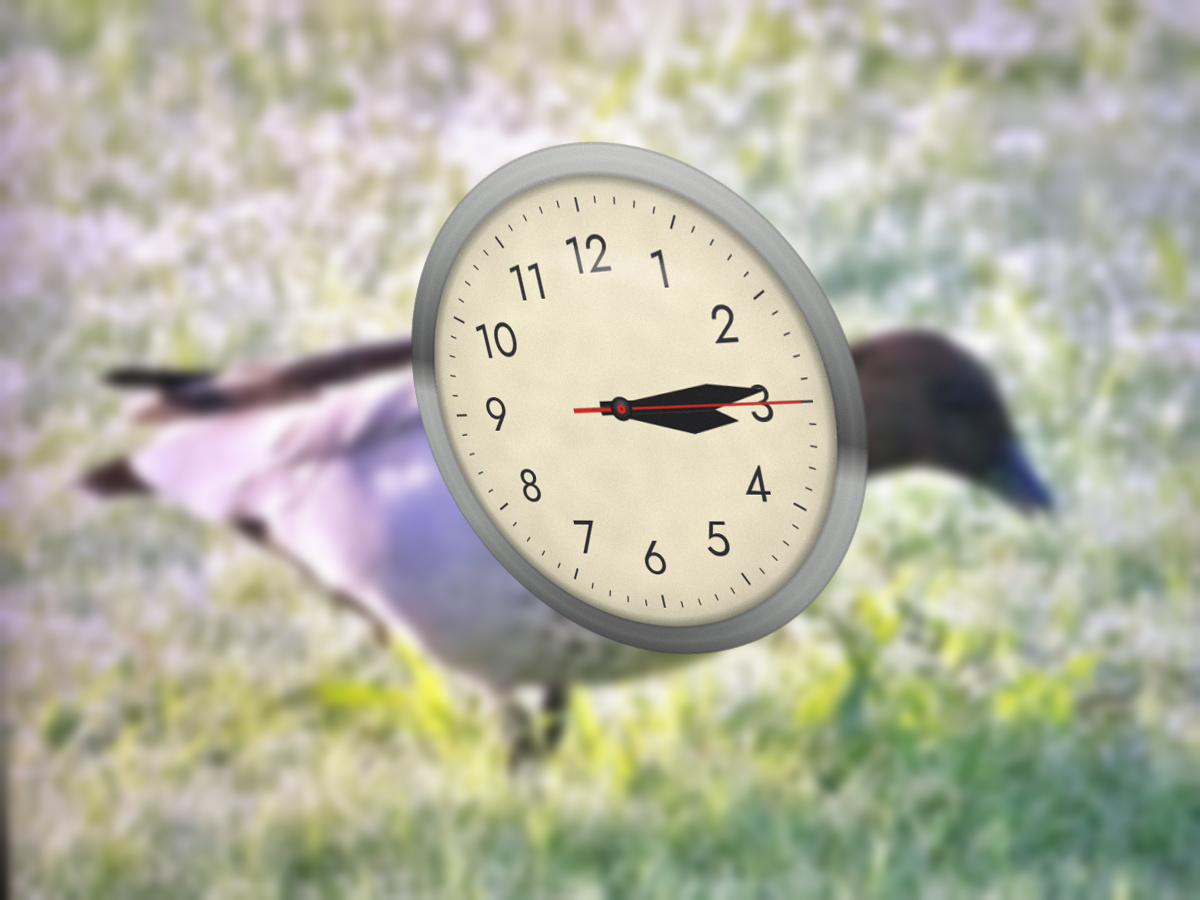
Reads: **3:14:15**
